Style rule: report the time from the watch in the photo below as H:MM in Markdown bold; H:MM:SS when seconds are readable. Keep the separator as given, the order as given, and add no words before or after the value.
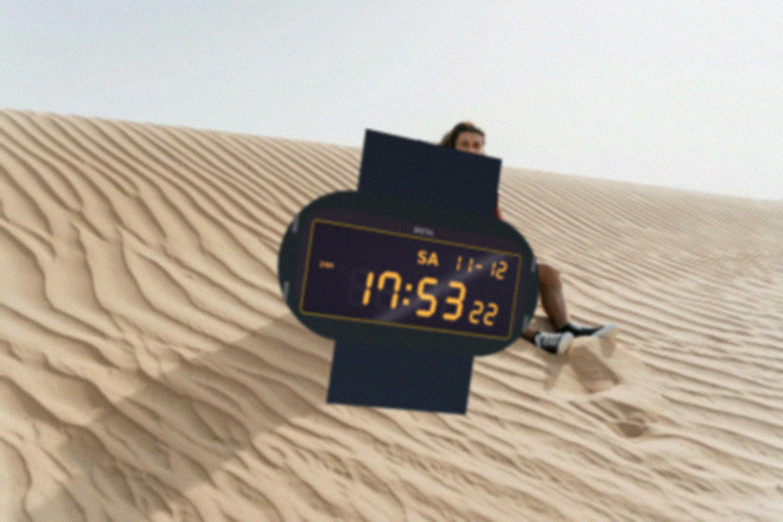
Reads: **17:53:22**
